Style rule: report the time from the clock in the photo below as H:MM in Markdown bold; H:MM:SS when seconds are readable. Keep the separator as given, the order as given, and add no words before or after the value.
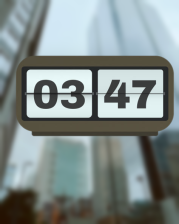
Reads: **3:47**
